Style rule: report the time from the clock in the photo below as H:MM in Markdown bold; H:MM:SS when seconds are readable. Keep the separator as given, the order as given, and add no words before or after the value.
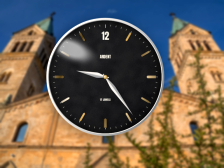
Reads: **9:24**
